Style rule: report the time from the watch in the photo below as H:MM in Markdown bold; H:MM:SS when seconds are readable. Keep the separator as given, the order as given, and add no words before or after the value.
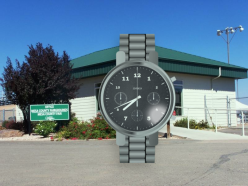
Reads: **7:41**
